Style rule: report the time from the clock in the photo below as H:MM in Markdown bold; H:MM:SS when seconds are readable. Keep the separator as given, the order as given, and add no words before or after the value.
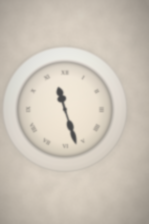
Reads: **11:27**
